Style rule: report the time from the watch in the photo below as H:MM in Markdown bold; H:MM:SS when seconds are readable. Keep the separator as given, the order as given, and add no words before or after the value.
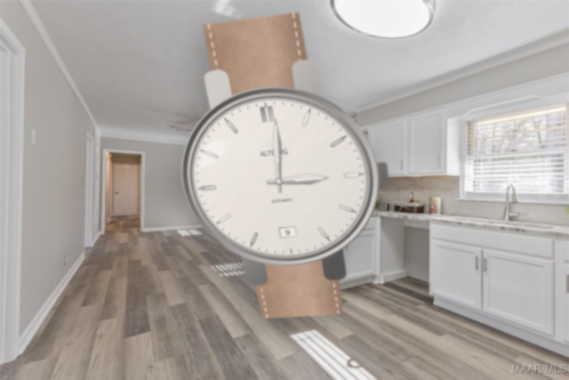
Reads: **3:01**
